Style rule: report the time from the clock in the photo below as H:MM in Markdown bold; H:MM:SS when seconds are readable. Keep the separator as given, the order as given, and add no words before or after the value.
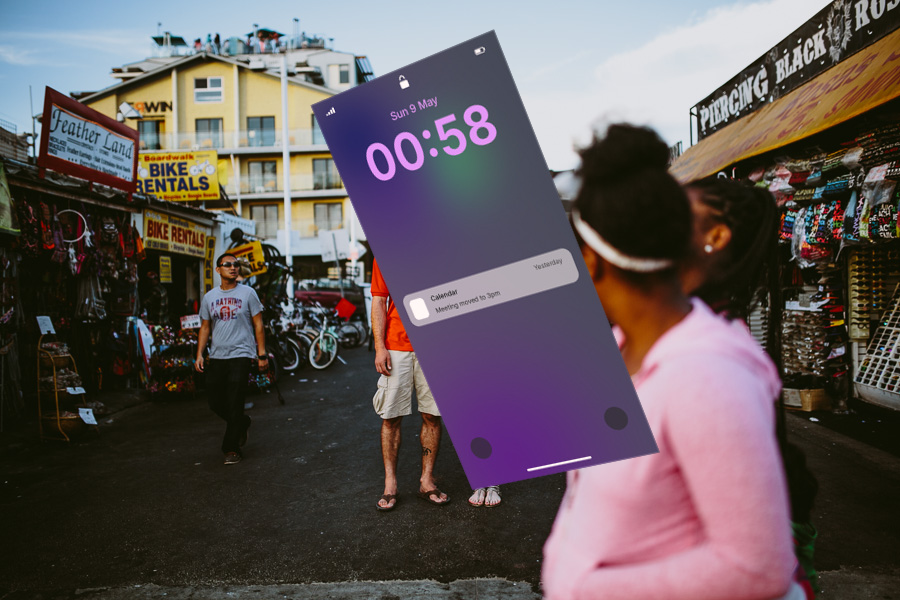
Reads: **0:58**
